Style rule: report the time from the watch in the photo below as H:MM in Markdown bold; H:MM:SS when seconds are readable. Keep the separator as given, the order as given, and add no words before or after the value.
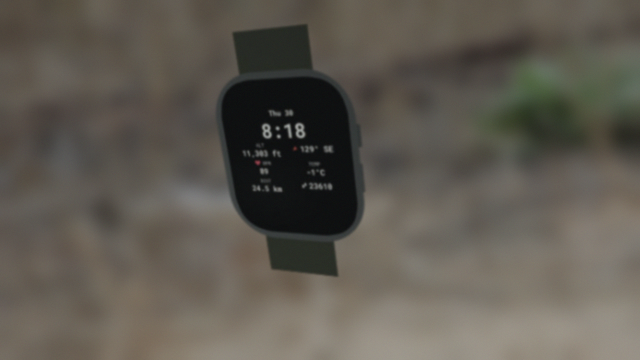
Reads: **8:18**
